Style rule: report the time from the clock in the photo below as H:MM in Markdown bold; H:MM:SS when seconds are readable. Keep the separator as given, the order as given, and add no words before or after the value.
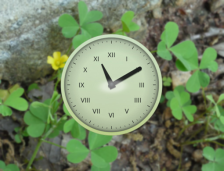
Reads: **11:10**
